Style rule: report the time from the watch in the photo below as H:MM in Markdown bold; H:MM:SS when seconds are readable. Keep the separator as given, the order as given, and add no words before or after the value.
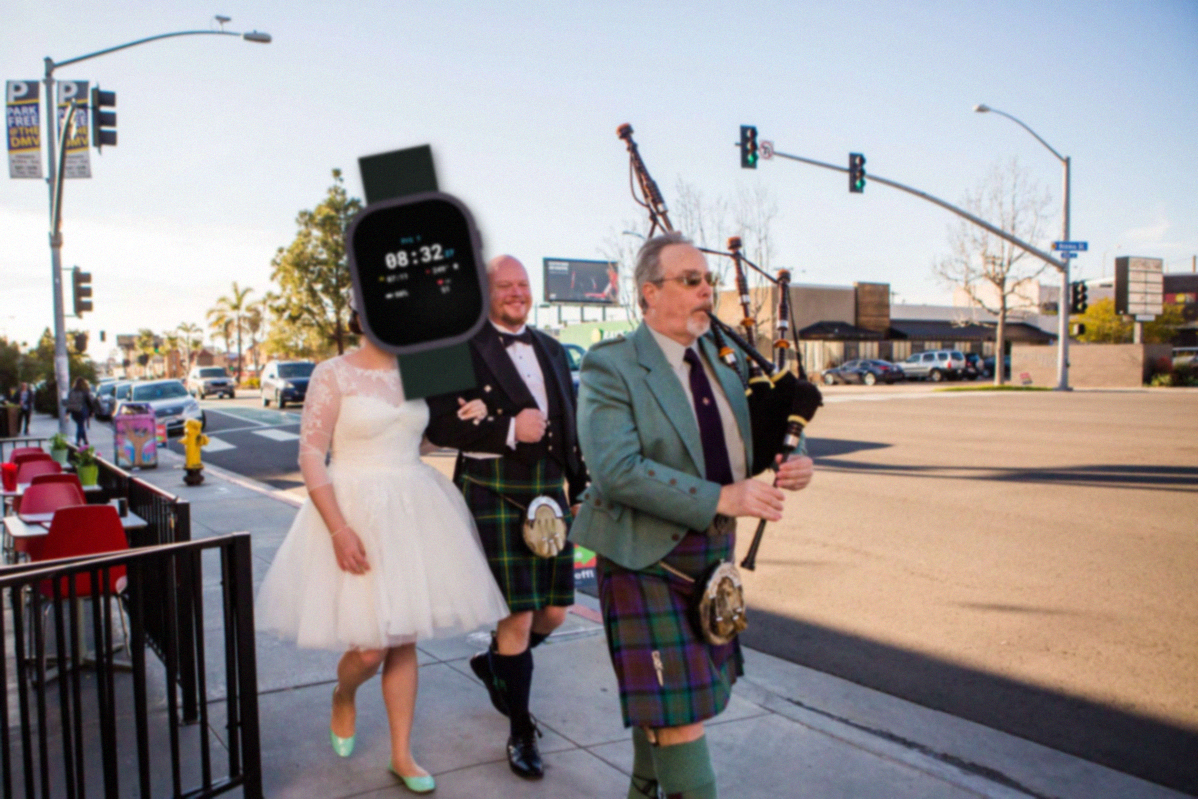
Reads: **8:32**
